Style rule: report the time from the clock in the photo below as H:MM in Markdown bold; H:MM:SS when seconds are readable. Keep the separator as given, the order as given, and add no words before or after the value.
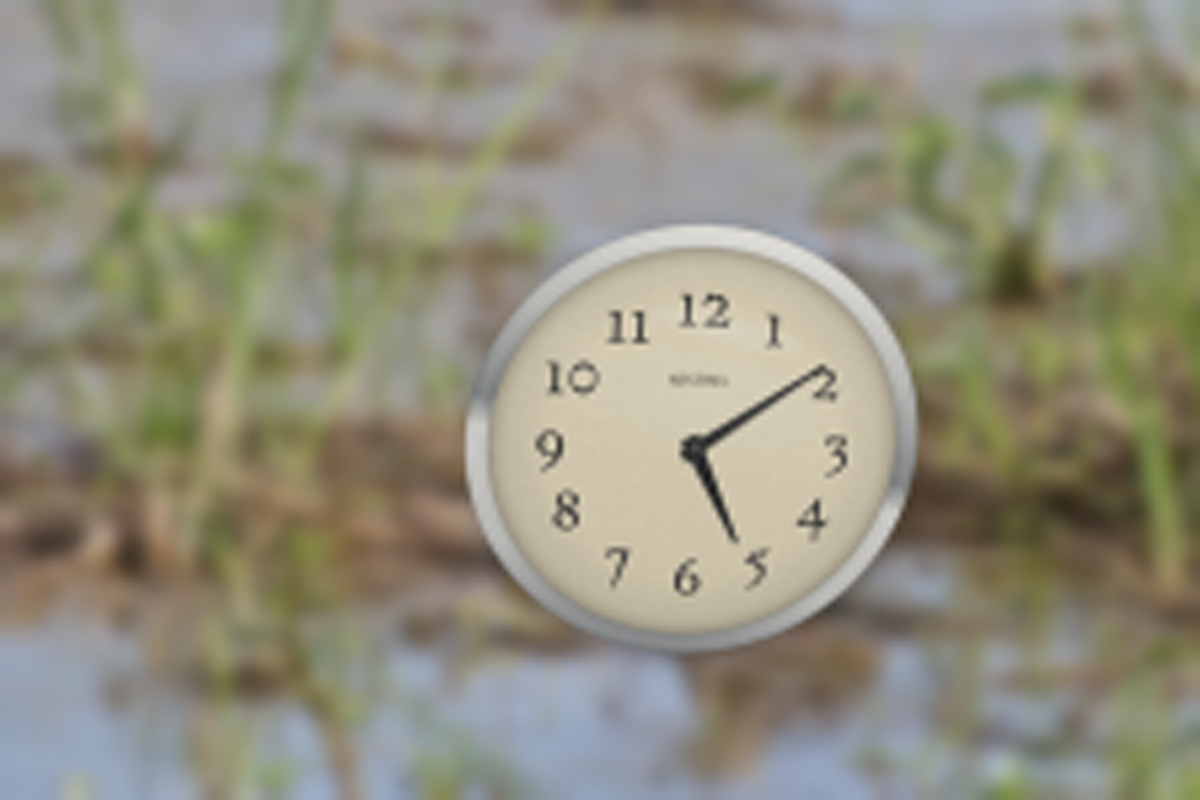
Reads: **5:09**
